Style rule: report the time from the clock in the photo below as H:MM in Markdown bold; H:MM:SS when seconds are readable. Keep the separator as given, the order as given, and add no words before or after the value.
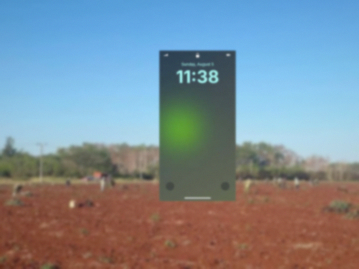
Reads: **11:38**
